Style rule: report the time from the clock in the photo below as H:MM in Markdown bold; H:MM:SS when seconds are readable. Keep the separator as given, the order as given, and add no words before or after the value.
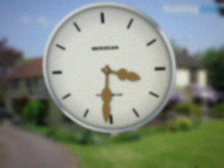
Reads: **3:31**
